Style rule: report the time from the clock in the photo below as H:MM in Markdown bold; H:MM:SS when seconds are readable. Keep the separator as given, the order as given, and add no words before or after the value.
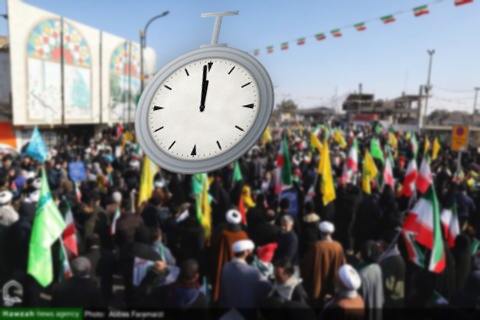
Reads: **11:59**
